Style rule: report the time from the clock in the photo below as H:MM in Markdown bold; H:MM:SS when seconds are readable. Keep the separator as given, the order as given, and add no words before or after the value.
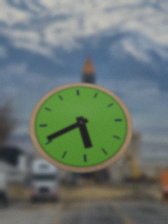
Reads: **5:41**
